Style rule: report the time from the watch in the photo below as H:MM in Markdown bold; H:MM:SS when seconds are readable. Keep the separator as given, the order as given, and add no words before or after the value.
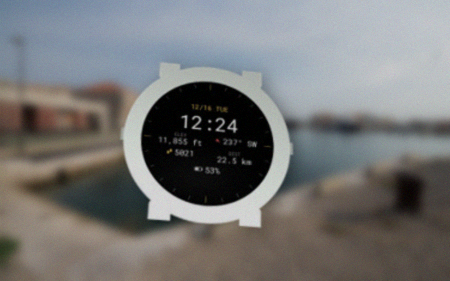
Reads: **12:24**
